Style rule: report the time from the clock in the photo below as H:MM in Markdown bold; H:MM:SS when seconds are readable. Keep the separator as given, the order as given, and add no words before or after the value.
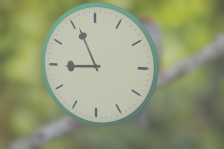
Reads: **8:56**
